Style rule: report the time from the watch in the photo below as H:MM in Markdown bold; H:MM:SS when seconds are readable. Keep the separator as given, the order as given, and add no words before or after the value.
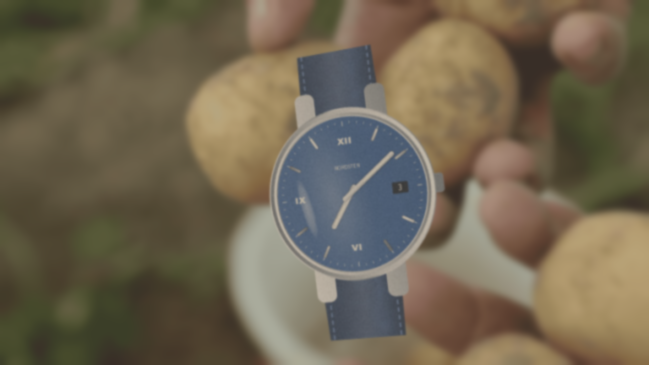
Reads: **7:09**
